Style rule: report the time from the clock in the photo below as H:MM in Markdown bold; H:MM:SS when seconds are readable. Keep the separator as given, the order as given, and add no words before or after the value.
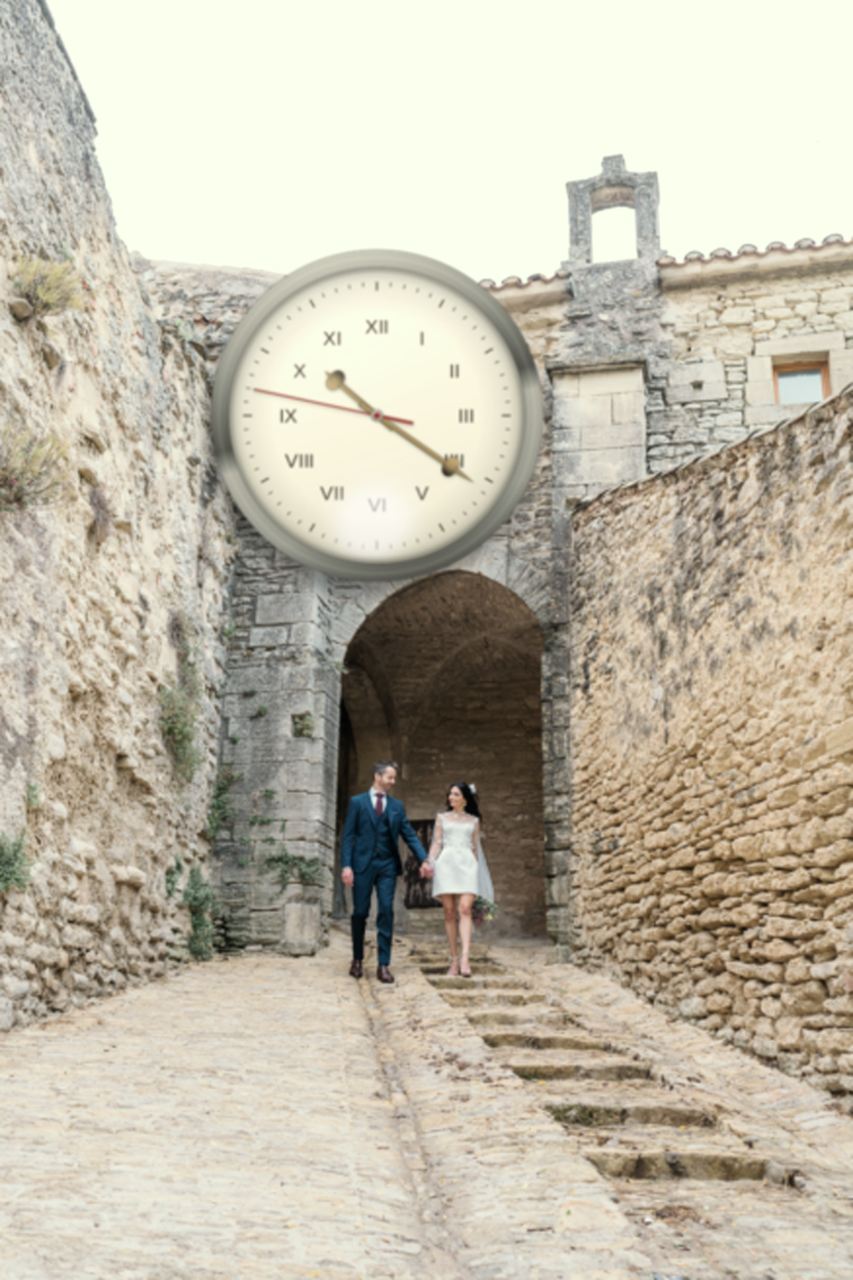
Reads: **10:20:47**
